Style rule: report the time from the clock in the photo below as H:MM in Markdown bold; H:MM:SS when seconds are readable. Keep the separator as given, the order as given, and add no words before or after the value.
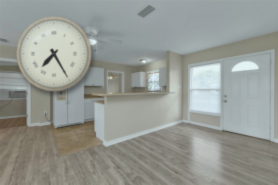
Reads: **7:25**
